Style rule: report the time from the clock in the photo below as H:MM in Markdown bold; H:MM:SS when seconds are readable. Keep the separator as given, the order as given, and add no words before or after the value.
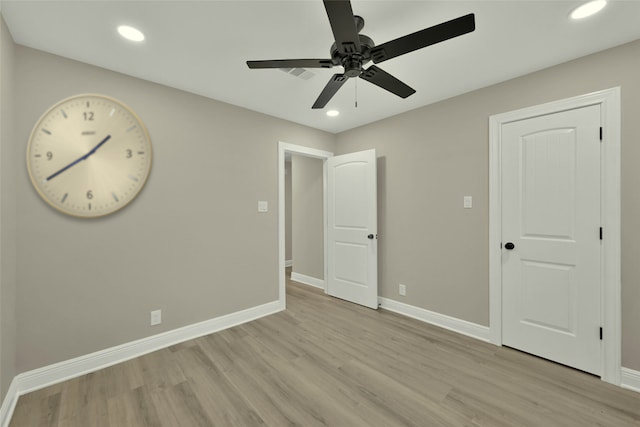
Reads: **1:40**
